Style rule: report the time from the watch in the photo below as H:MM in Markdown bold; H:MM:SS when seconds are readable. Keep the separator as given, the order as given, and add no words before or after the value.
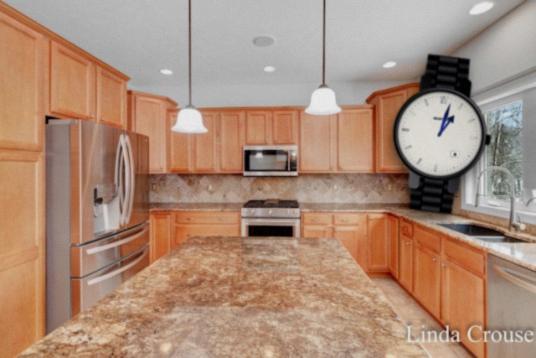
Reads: **1:02**
